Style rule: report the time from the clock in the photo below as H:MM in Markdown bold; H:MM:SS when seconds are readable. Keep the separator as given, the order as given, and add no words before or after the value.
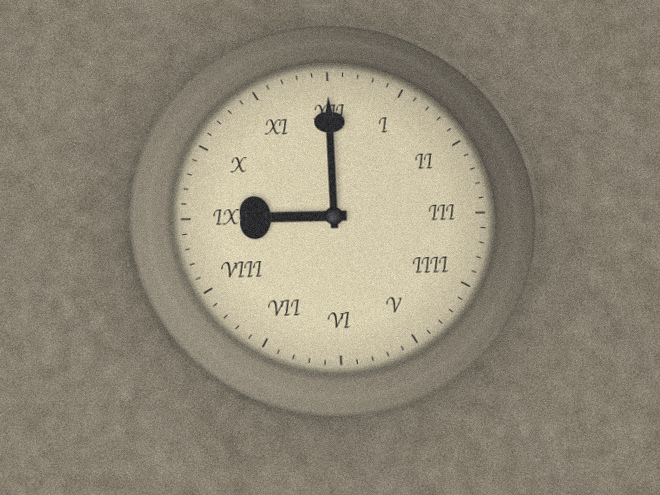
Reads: **9:00**
